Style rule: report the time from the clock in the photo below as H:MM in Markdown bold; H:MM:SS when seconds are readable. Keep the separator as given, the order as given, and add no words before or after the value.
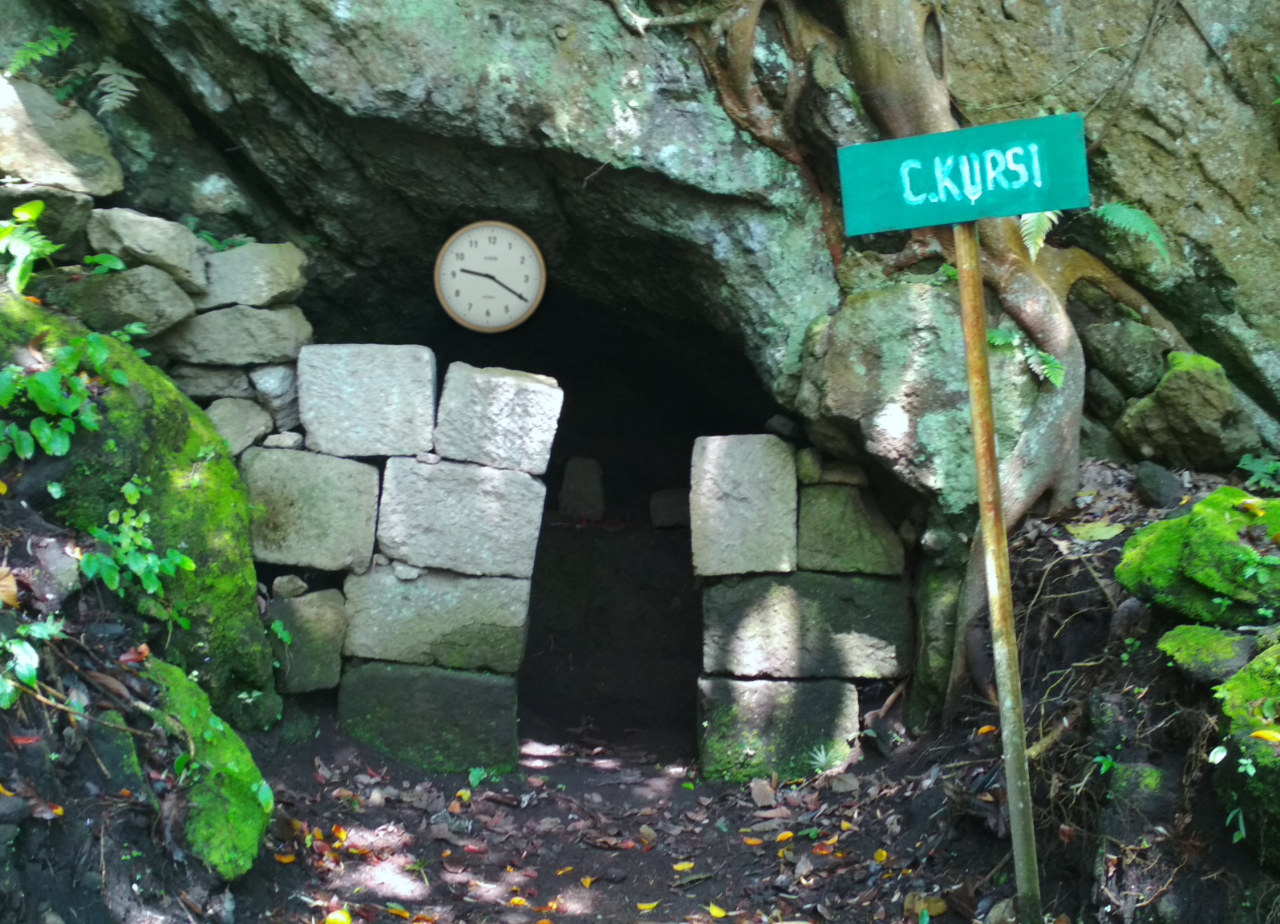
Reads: **9:20**
